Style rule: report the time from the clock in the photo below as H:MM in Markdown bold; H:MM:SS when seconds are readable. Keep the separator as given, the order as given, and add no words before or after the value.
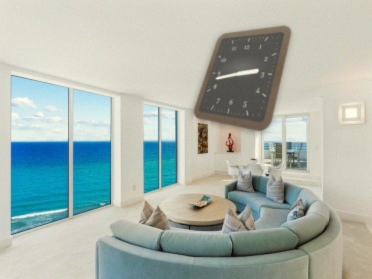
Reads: **2:43**
